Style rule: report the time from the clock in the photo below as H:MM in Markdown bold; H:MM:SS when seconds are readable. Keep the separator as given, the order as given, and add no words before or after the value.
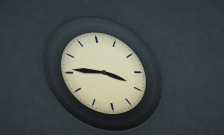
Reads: **3:46**
